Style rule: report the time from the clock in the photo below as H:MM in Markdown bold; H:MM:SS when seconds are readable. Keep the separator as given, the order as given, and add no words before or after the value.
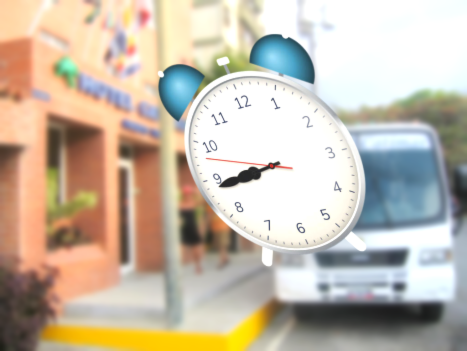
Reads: **8:43:48**
